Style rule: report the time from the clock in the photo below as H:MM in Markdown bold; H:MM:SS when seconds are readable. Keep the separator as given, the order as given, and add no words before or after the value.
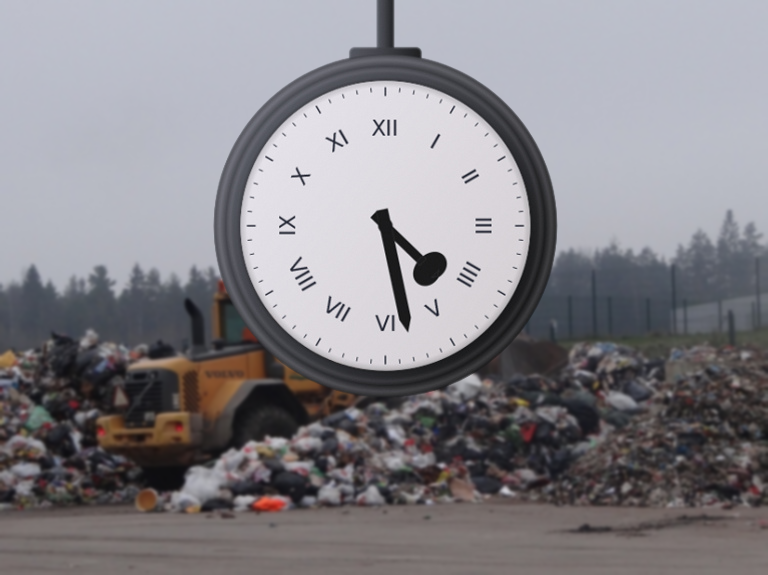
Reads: **4:28**
